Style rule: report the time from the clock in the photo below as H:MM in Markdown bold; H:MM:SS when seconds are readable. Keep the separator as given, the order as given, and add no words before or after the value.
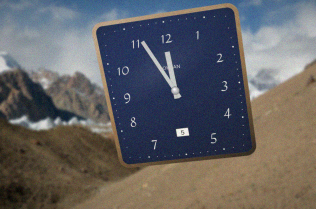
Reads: **11:56**
